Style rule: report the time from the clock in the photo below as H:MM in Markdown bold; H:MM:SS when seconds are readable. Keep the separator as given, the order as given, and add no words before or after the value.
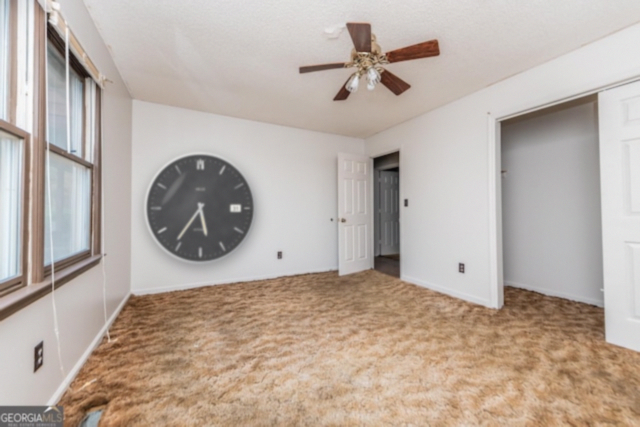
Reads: **5:36**
